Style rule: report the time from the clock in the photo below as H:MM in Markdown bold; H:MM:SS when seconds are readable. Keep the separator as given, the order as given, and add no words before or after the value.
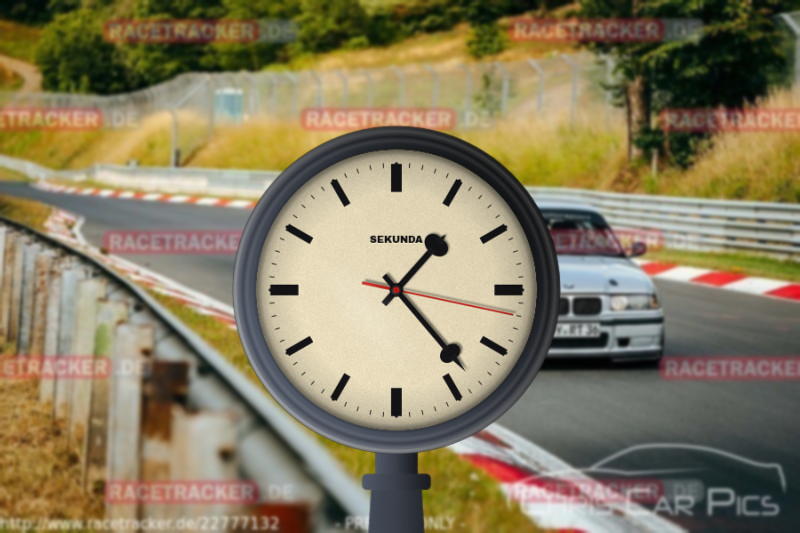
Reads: **1:23:17**
